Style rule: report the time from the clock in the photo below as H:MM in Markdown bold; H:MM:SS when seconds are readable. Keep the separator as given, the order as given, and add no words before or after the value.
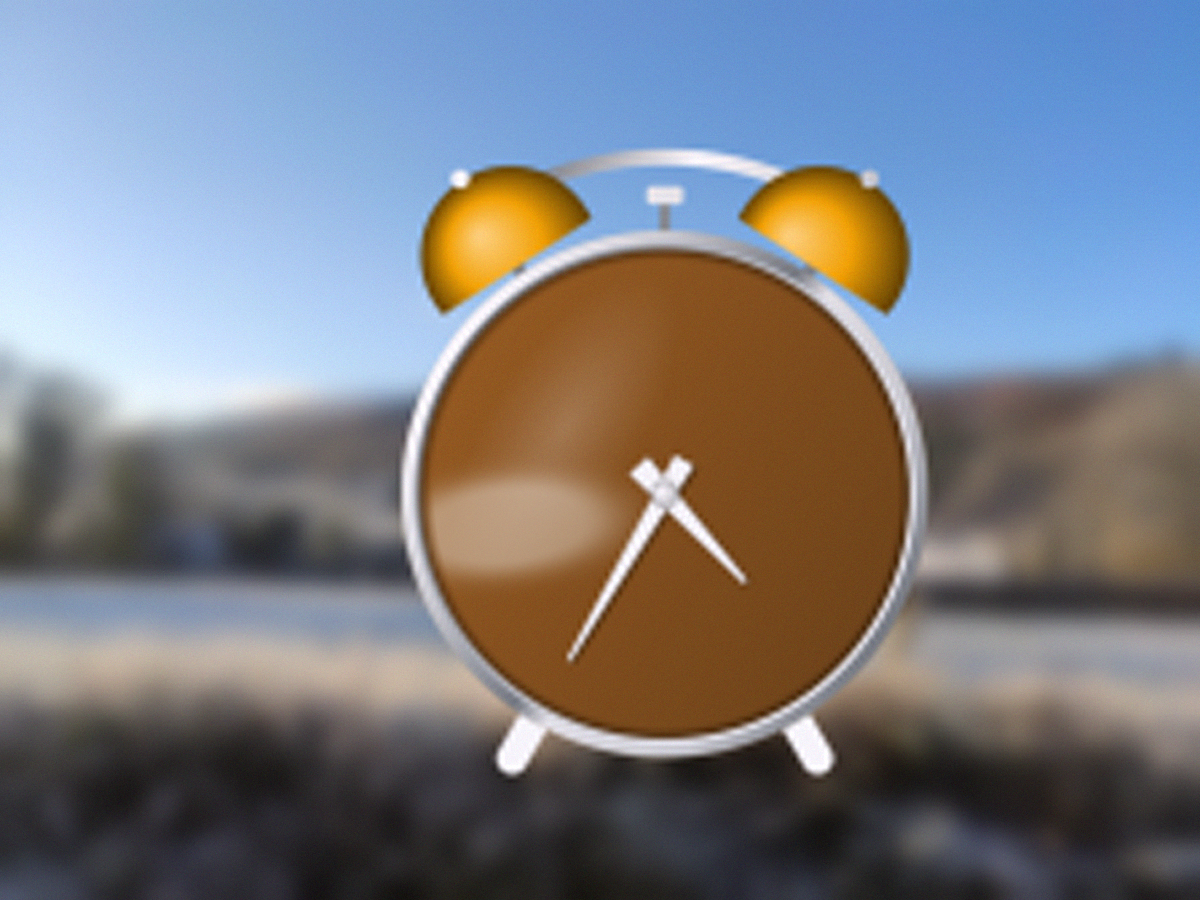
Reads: **4:35**
